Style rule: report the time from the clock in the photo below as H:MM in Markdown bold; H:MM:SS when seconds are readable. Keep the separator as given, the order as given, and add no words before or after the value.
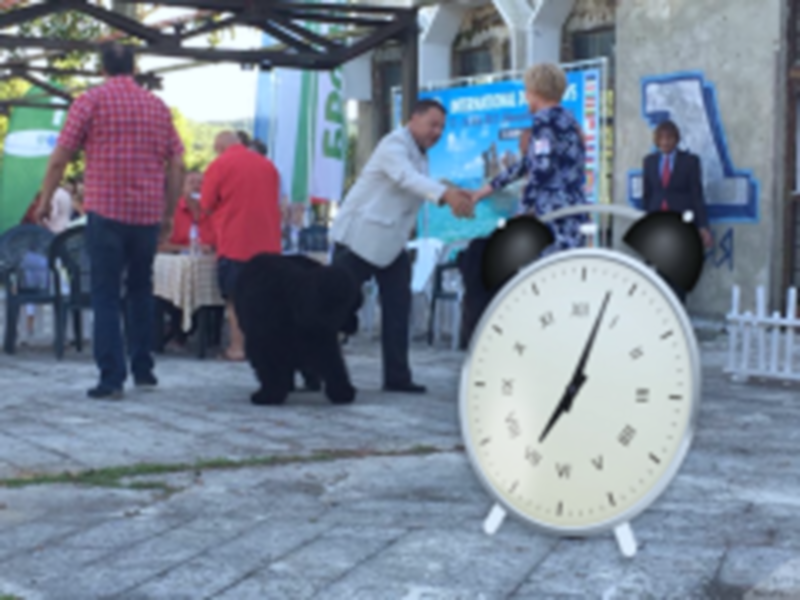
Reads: **7:03**
